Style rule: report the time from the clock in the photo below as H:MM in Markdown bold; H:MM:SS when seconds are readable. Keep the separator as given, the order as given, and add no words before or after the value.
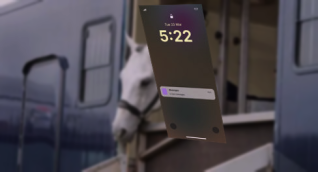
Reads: **5:22**
